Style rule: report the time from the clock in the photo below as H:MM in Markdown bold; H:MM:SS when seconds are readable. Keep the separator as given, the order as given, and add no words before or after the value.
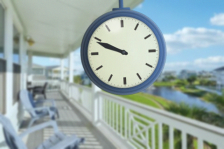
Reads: **9:49**
